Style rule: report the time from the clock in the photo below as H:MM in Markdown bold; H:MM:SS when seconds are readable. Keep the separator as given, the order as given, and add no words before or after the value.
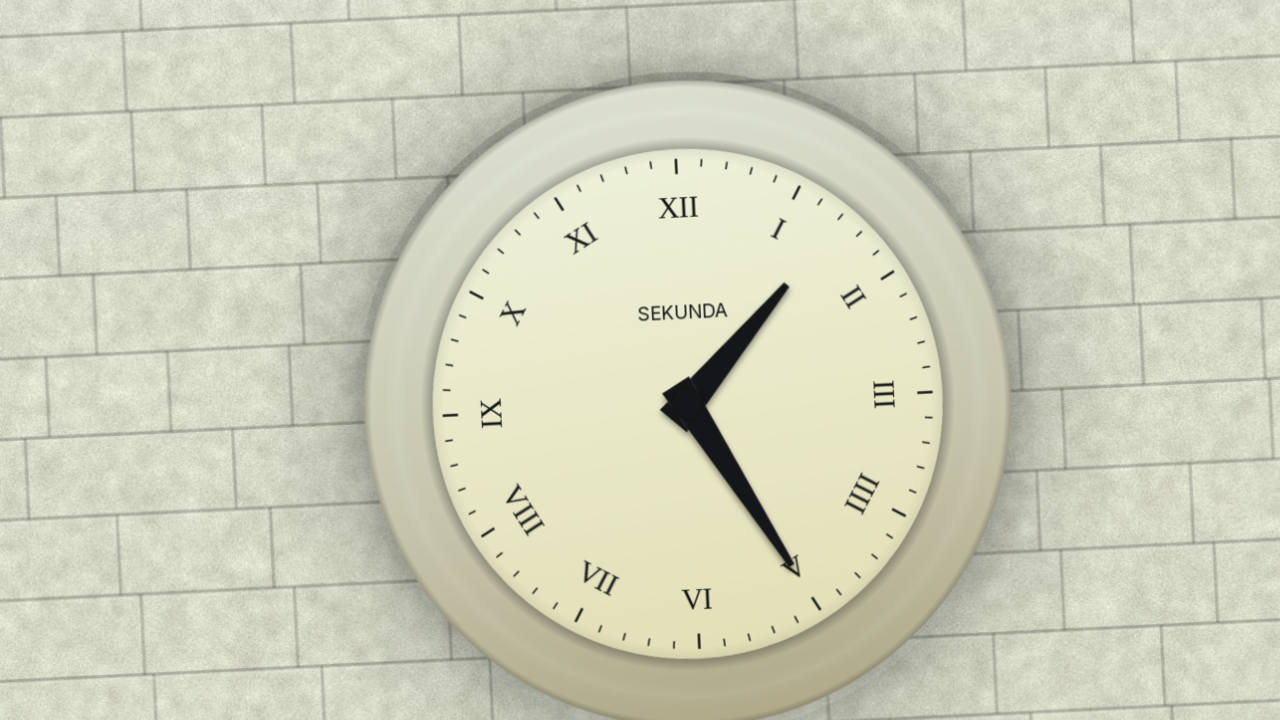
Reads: **1:25**
